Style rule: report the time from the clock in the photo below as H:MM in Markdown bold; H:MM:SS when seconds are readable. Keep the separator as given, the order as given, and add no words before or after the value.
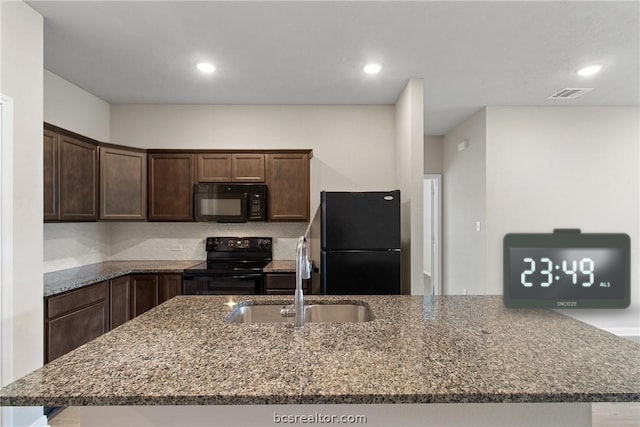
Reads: **23:49**
